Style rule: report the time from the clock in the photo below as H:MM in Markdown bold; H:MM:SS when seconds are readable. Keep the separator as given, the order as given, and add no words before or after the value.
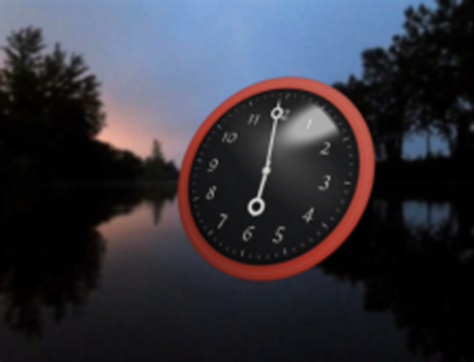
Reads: **5:59**
